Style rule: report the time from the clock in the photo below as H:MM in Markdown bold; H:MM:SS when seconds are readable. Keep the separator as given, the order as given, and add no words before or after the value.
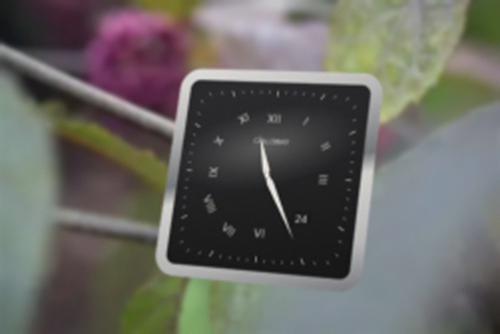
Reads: **11:25**
